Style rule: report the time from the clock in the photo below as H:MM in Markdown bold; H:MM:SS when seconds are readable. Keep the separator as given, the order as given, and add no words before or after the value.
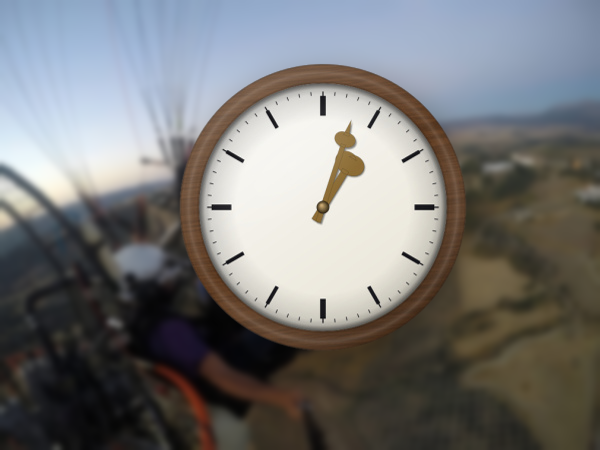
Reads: **1:03**
